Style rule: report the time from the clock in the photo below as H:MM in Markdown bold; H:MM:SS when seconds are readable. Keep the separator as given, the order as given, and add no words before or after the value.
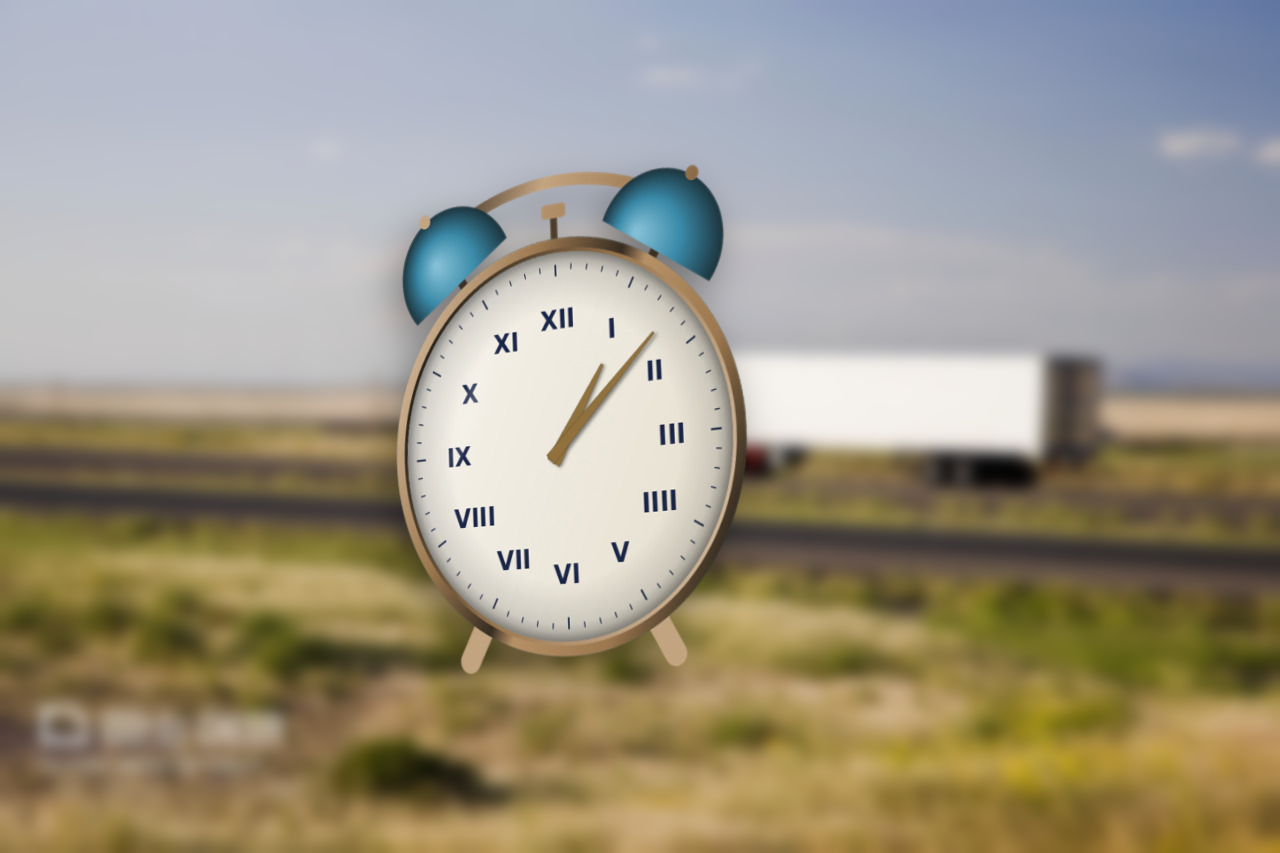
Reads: **1:08**
